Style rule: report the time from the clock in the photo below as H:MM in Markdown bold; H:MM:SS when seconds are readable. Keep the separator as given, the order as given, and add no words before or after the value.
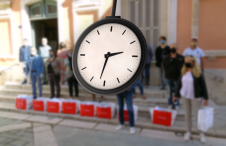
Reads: **2:32**
